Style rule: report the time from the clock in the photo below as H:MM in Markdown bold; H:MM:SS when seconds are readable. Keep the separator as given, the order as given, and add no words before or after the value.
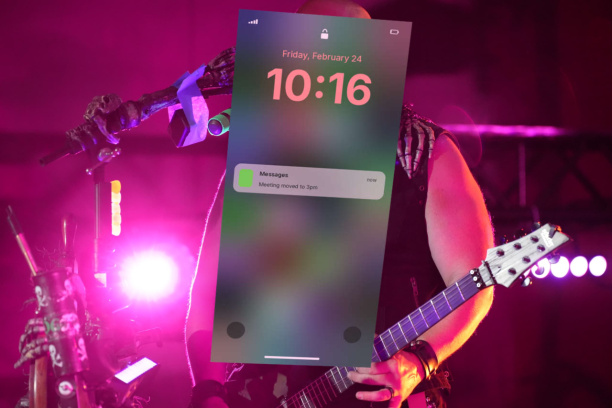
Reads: **10:16**
